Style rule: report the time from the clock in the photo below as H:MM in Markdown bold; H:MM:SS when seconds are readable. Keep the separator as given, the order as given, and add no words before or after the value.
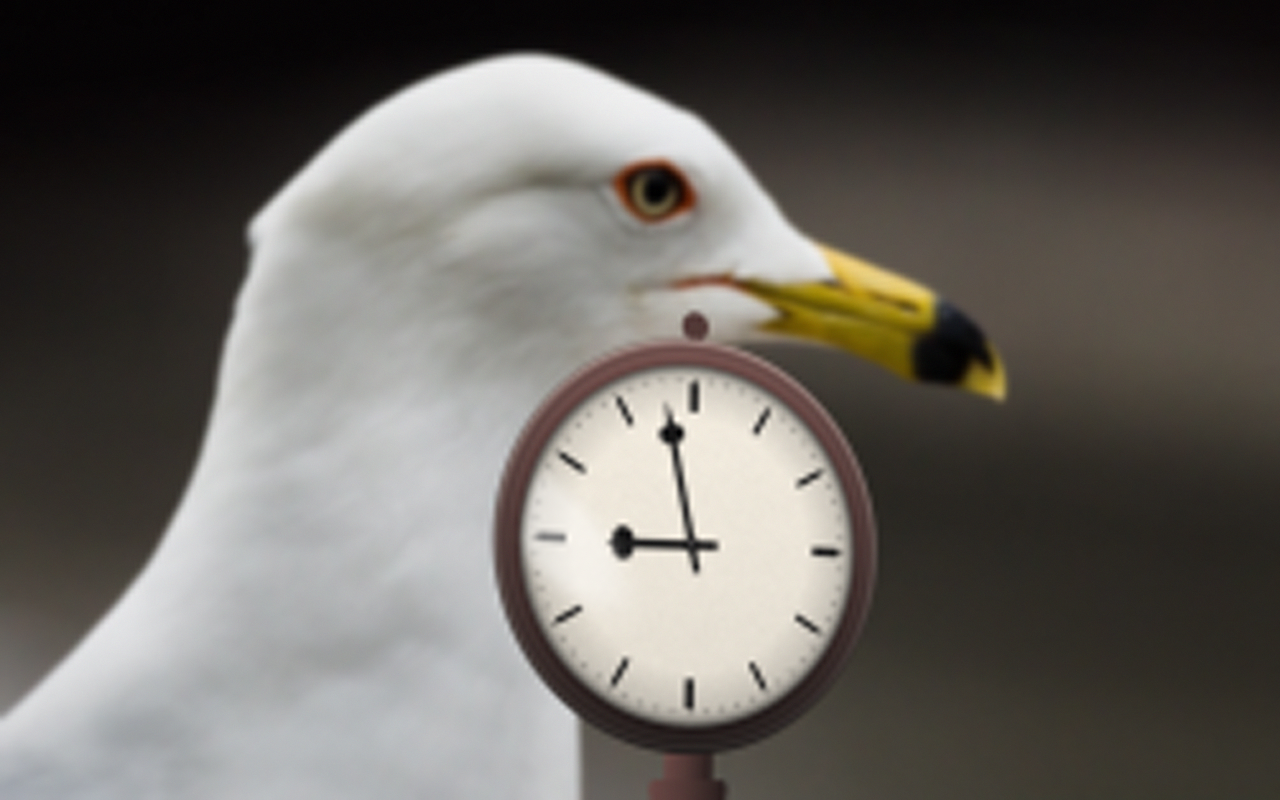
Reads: **8:58**
